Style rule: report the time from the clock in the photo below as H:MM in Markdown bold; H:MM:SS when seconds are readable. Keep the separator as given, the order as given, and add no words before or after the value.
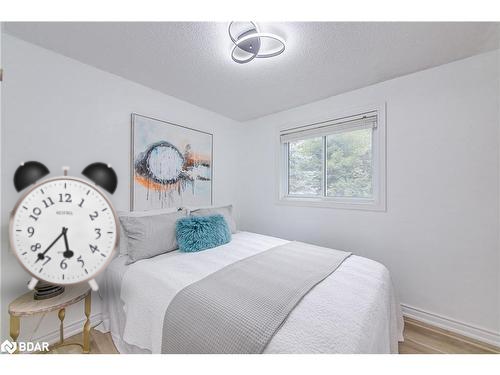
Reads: **5:37**
